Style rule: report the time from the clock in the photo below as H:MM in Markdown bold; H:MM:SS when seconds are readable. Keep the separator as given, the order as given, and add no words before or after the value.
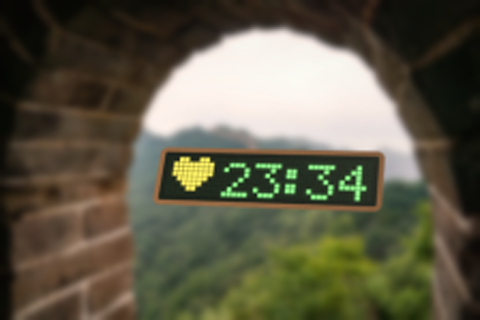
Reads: **23:34**
